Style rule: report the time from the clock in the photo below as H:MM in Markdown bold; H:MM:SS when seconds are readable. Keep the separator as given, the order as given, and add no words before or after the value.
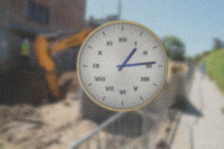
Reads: **1:14**
